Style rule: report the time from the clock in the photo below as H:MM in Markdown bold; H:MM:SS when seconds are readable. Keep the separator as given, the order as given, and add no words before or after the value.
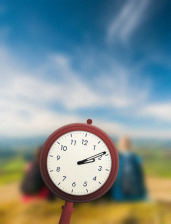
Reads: **2:09**
